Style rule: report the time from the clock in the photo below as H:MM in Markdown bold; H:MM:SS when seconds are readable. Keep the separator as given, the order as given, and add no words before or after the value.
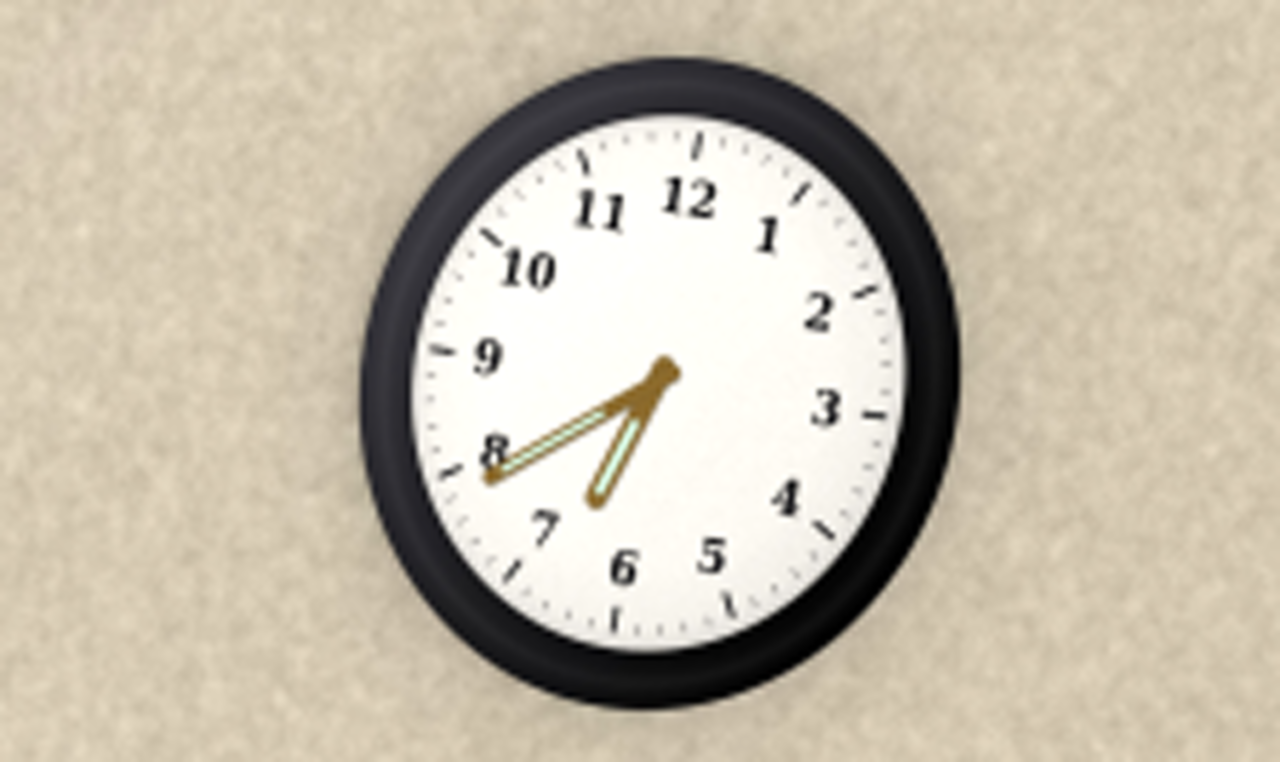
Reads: **6:39**
